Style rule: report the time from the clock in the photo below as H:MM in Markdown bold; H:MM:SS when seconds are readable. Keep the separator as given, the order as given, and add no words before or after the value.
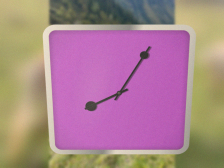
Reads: **8:05**
